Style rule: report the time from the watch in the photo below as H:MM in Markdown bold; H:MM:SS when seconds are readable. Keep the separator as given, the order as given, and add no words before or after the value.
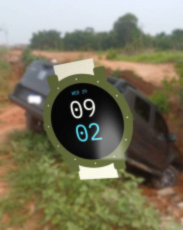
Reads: **9:02**
